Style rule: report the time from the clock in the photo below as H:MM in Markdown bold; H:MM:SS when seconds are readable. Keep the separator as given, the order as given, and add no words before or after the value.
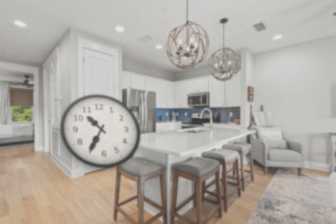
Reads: **10:35**
